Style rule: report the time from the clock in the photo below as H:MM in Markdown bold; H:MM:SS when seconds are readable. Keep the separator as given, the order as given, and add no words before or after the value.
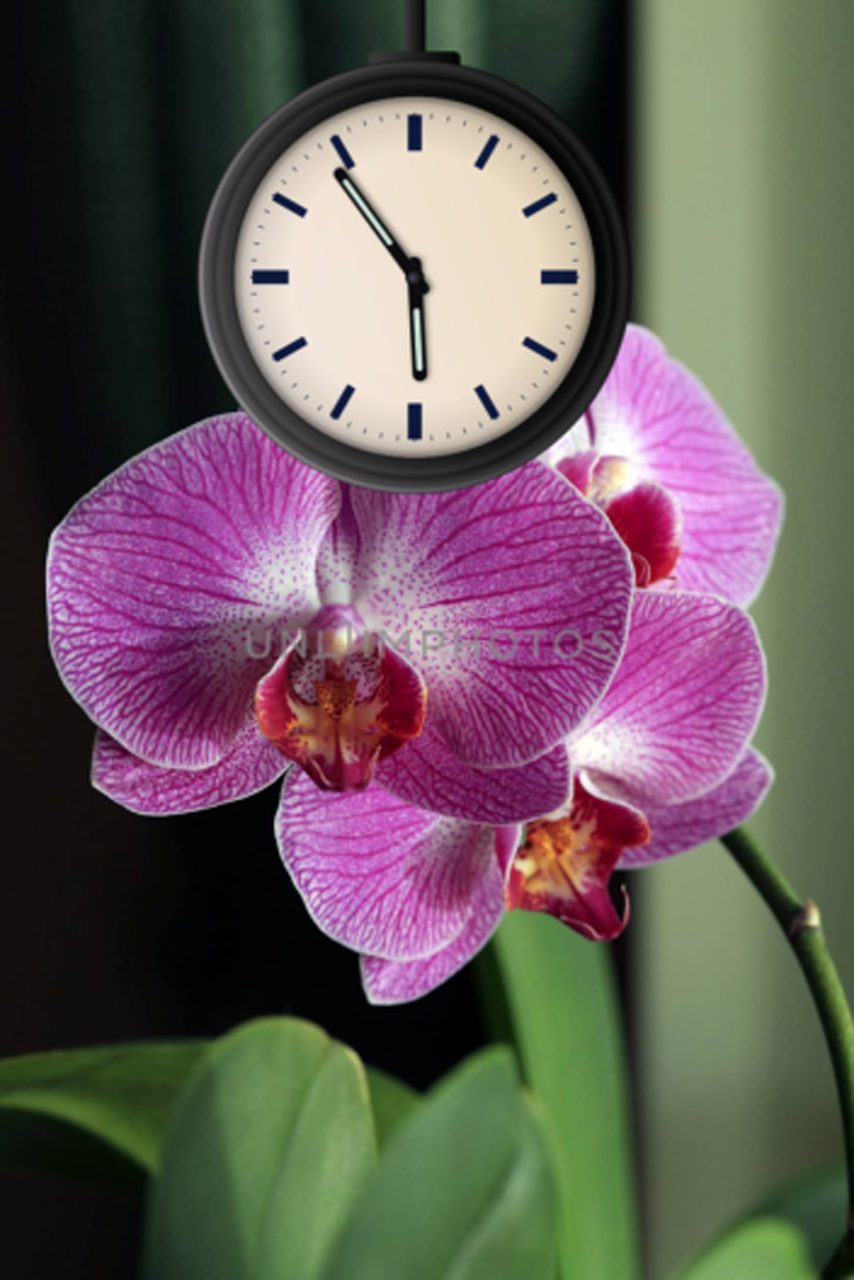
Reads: **5:54**
